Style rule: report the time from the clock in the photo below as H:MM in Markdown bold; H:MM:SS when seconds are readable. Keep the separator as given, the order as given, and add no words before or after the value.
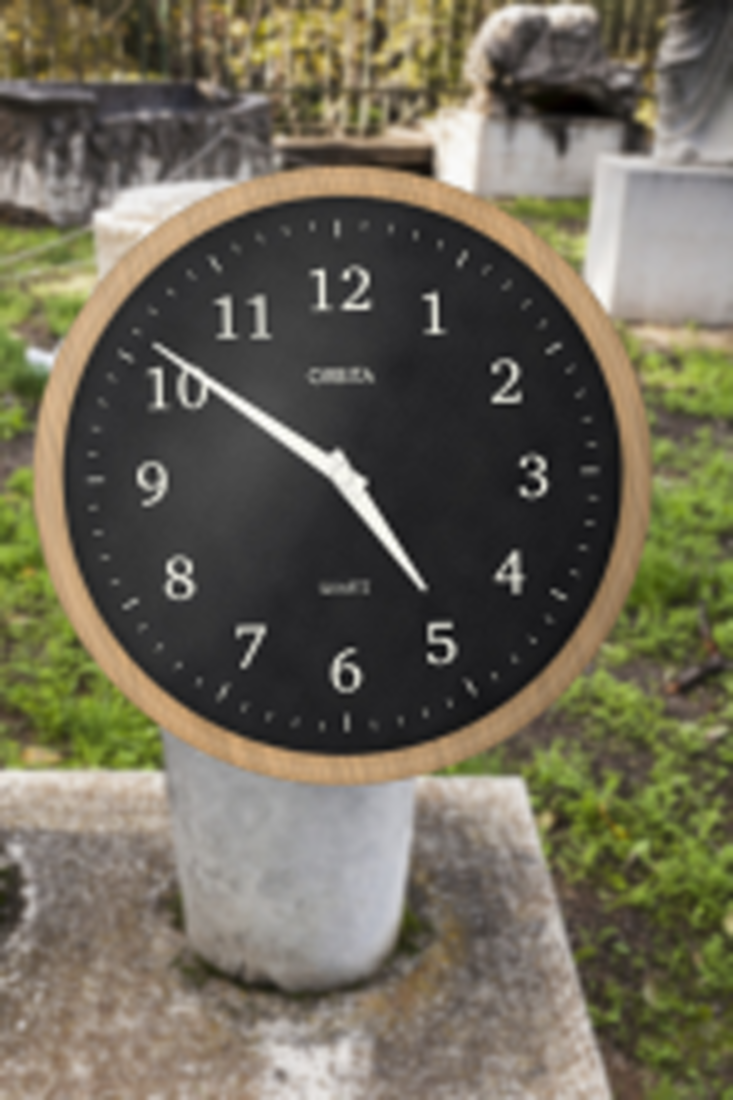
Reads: **4:51**
